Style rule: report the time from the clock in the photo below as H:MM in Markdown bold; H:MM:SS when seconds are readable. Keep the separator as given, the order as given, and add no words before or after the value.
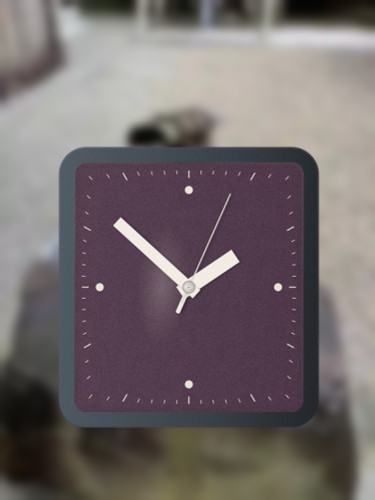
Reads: **1:52:04**
